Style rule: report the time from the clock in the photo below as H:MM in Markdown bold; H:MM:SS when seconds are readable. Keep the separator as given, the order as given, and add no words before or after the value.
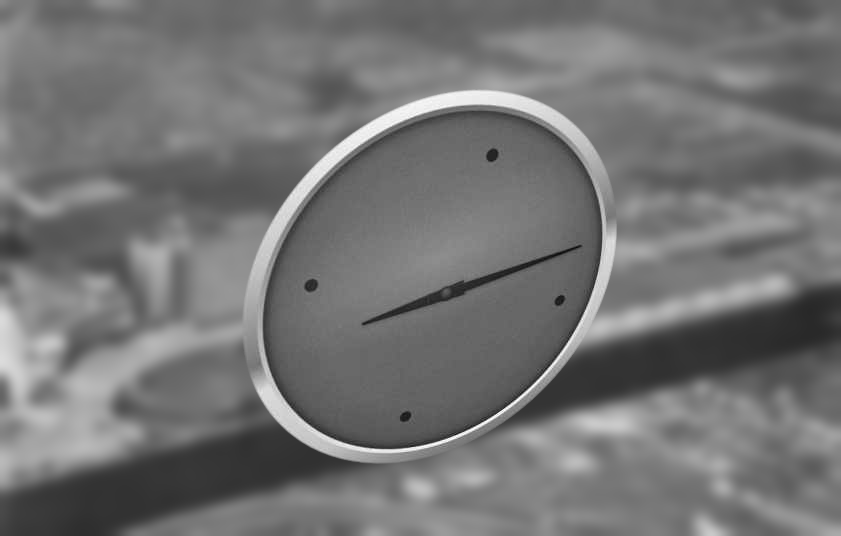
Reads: **8:11**
